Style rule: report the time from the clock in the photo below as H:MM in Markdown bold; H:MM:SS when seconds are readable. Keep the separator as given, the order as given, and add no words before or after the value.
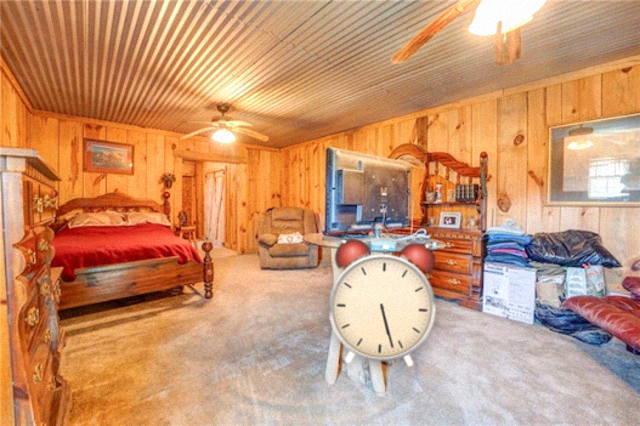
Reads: **5:27**
